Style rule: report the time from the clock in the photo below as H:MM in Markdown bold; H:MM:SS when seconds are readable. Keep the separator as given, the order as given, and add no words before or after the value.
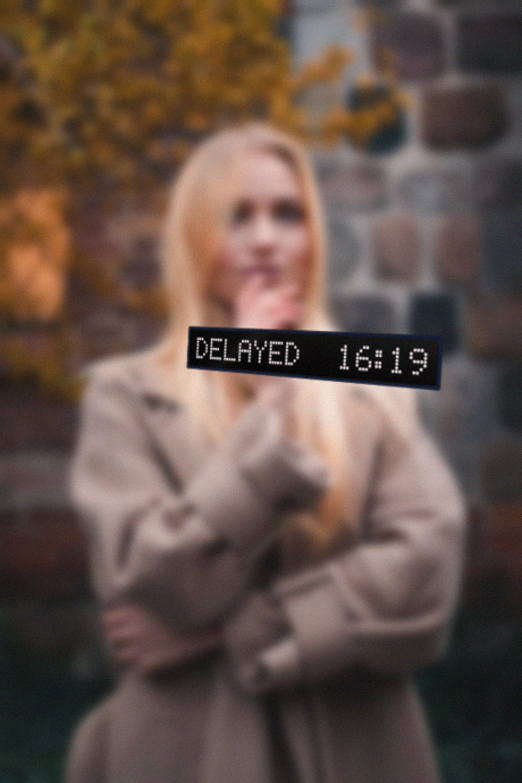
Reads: **16:19**
